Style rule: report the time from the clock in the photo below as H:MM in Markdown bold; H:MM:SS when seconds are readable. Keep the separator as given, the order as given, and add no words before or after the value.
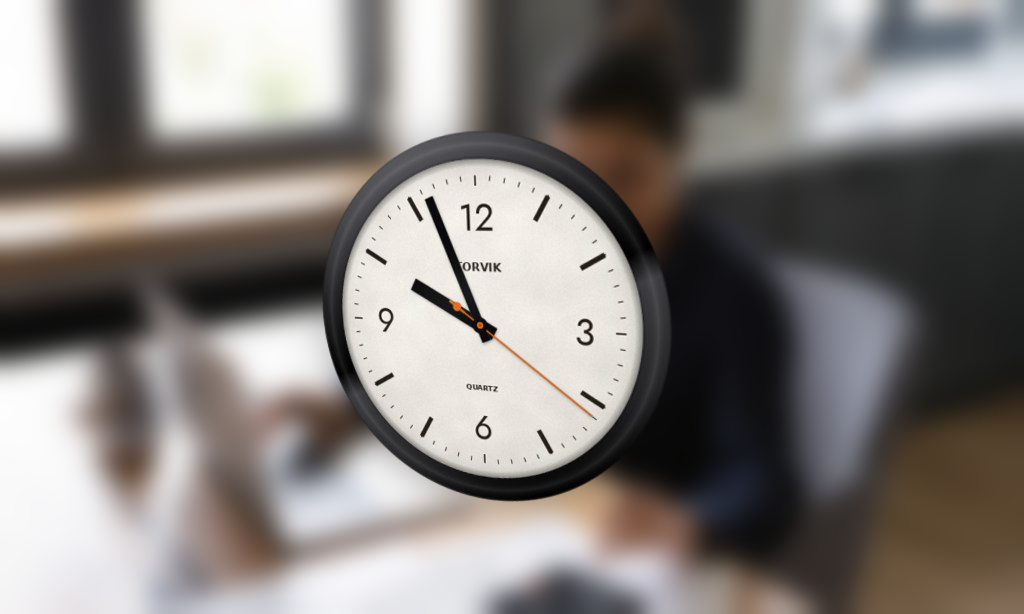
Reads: **9:56:21**
